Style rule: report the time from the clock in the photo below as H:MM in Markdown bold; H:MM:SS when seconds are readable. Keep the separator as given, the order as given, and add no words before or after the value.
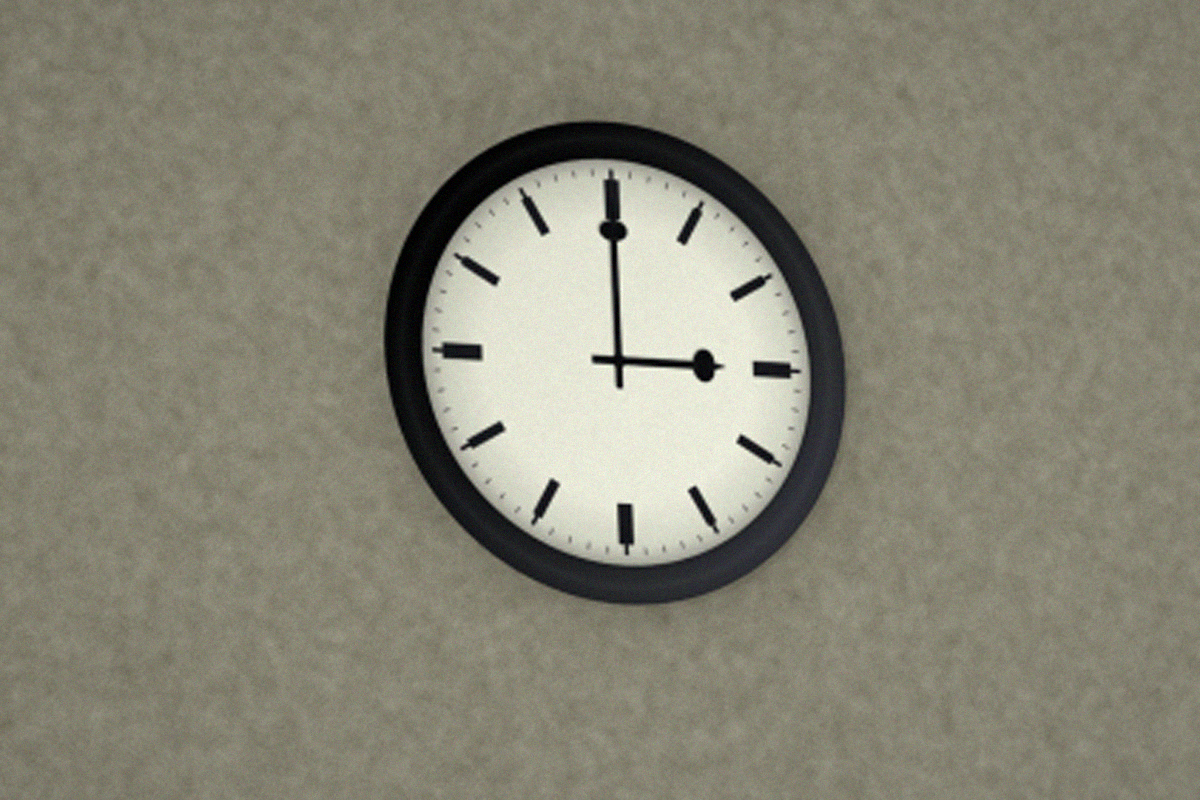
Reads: **3:00**
